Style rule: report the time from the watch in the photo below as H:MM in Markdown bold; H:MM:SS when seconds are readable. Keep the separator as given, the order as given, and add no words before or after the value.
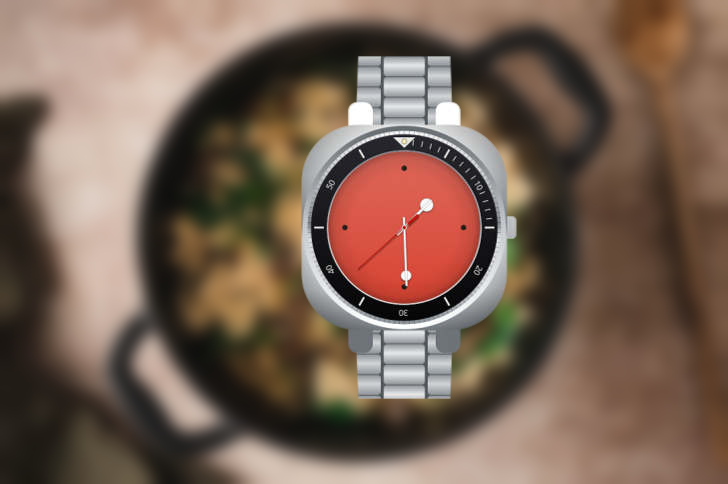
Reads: **1:29:38**
